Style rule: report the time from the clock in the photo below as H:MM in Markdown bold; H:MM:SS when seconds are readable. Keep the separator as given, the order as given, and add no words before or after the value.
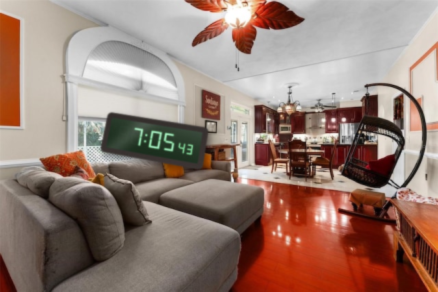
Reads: **7:05:43**
